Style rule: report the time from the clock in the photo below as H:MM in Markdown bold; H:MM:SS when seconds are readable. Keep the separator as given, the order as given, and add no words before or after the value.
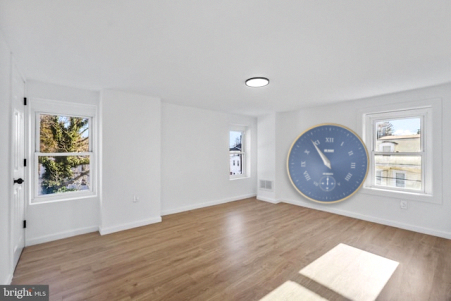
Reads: **10:54**
